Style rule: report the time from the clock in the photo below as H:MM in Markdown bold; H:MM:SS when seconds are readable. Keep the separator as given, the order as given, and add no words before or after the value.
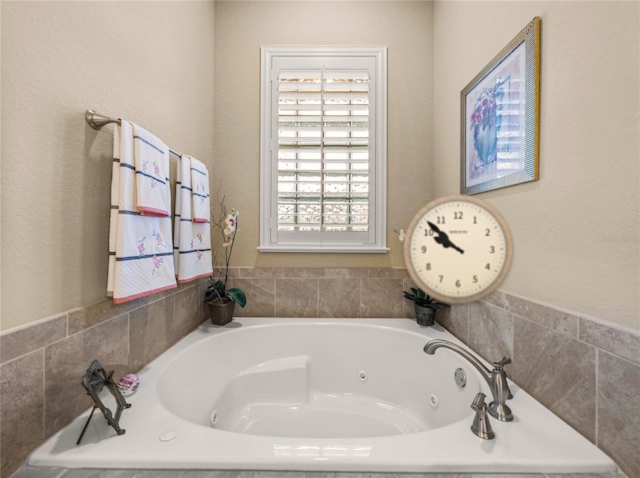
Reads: **9:52**
